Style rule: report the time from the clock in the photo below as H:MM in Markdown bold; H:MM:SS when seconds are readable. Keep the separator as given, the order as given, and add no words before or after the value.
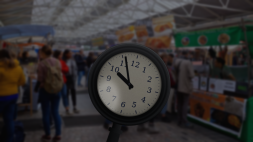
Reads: **9:56**
